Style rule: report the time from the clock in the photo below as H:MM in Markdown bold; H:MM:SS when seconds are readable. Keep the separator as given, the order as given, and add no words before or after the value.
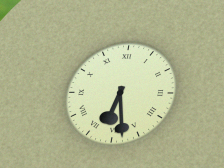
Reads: **6:28**
